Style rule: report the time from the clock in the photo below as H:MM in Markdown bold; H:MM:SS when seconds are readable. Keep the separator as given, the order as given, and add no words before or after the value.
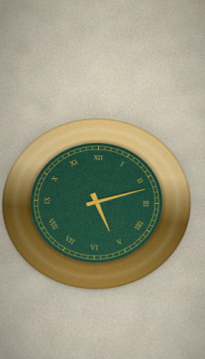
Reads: **5:12**
